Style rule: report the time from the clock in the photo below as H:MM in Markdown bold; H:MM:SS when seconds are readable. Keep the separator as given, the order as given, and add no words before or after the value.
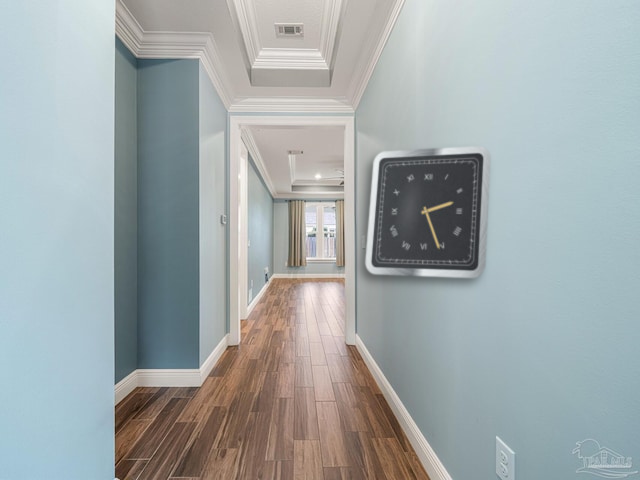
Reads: **2:26**
